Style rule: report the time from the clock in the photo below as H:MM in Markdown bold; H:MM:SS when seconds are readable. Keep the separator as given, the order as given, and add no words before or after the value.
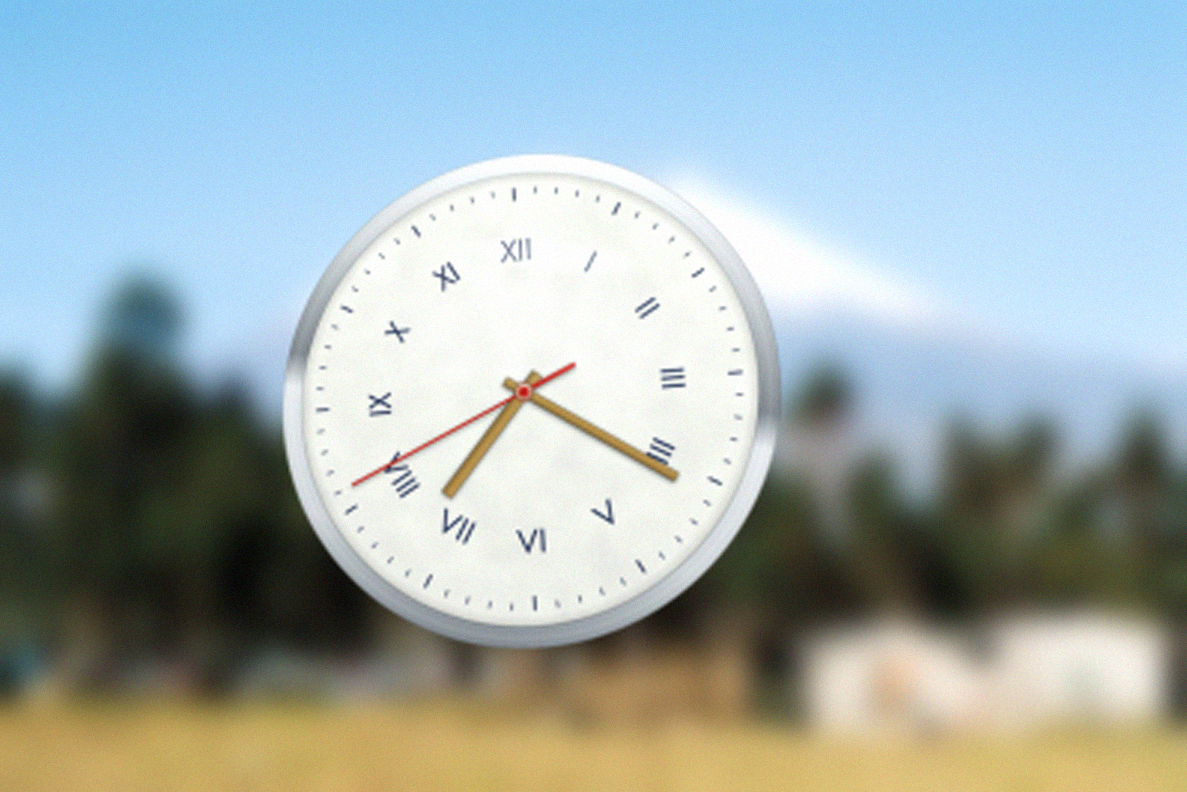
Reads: **7:20:41**
